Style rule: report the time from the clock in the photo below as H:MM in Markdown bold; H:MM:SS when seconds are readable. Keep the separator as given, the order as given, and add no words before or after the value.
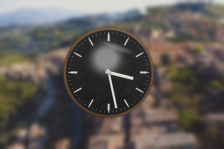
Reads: **3:28**
